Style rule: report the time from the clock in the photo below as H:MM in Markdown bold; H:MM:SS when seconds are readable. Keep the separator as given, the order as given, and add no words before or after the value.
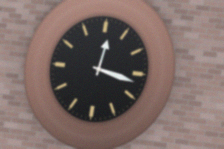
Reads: **12:17**
